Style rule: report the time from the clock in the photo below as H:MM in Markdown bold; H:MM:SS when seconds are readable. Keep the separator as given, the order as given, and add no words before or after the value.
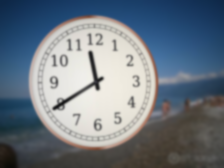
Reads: **11:40**
